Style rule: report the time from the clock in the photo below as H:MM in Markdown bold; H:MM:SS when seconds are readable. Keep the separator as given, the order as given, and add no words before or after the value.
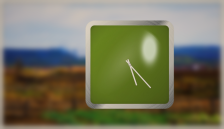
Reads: **5:23**
